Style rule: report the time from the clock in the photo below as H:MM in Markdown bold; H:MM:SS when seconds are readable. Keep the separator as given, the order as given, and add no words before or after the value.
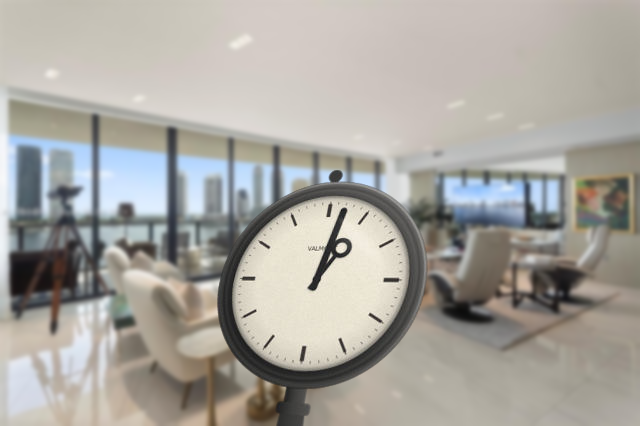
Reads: **1:02**
